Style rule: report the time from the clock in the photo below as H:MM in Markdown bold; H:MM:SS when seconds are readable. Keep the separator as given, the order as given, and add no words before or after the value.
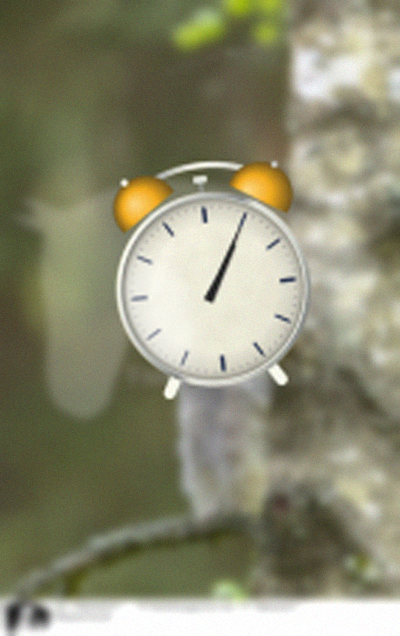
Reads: **1:05**
